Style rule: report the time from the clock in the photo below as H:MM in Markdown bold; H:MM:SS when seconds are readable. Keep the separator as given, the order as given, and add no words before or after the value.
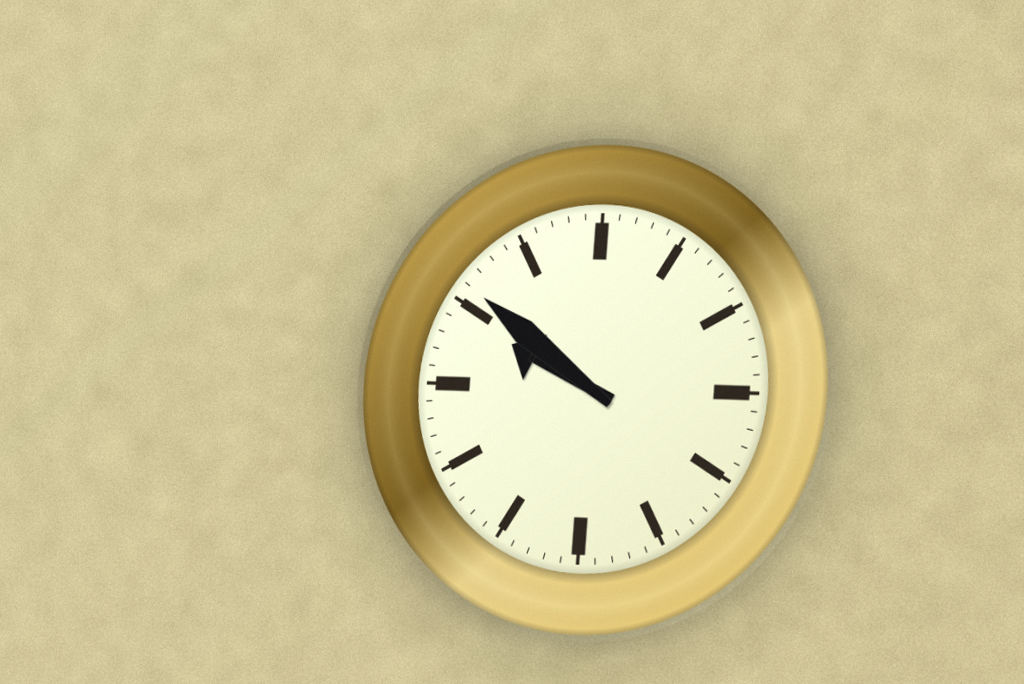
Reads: **9:51**
